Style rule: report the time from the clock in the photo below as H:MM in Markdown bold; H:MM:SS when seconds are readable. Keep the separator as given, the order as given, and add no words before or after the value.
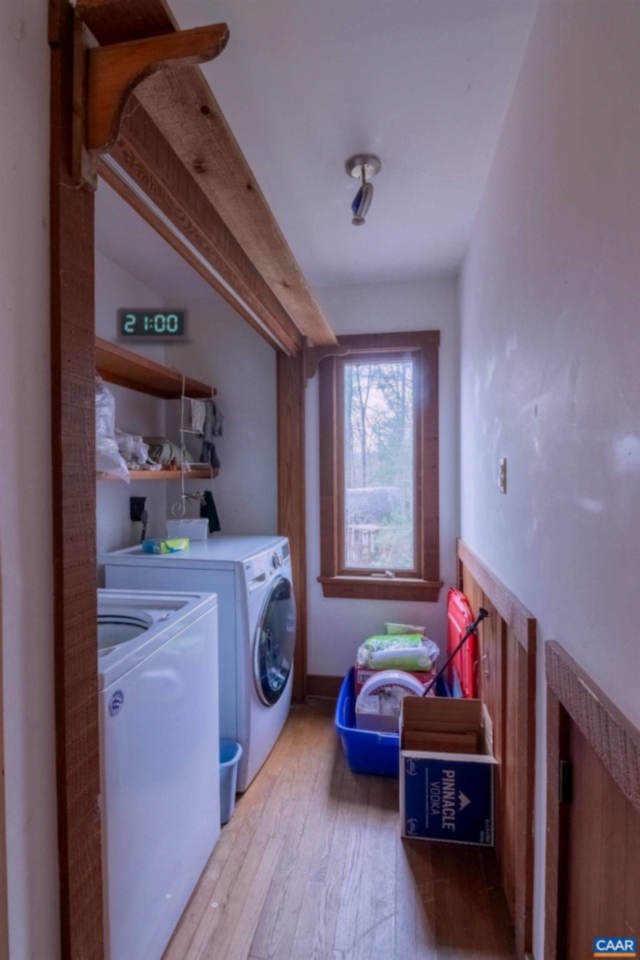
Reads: **21:00**
